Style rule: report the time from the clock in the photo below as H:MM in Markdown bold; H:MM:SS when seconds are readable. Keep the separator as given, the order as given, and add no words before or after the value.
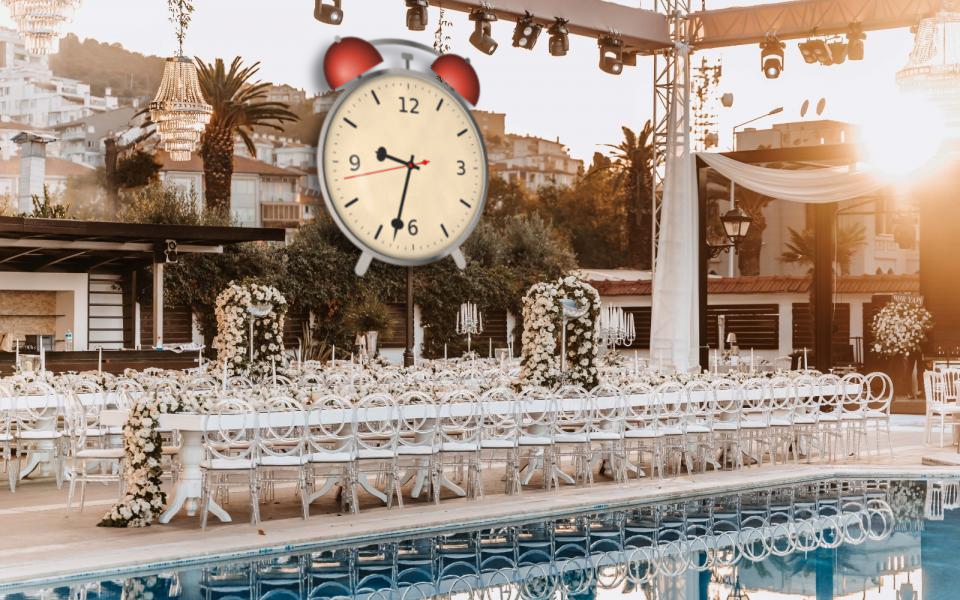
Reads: **9:32:43**
